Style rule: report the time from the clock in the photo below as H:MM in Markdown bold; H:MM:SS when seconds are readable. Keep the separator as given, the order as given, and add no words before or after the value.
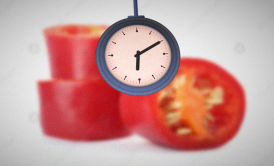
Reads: **6:10**
